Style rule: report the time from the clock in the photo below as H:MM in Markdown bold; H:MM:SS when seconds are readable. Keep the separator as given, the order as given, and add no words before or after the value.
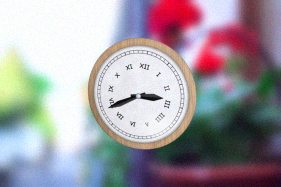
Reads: **2:39**
